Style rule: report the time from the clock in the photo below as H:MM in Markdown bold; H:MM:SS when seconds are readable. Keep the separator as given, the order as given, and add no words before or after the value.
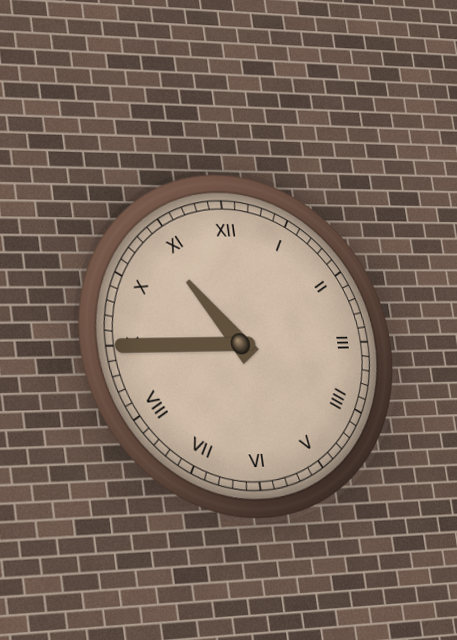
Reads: **10:45**
